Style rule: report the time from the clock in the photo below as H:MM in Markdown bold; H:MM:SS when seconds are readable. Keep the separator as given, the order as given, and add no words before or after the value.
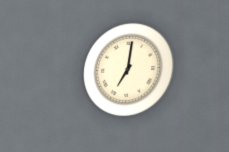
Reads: **7:01**
